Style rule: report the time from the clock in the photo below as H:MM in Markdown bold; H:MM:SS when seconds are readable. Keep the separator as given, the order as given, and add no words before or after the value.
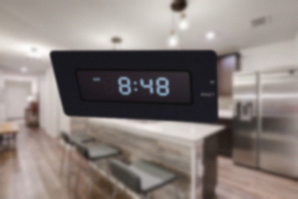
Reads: **8:48**
